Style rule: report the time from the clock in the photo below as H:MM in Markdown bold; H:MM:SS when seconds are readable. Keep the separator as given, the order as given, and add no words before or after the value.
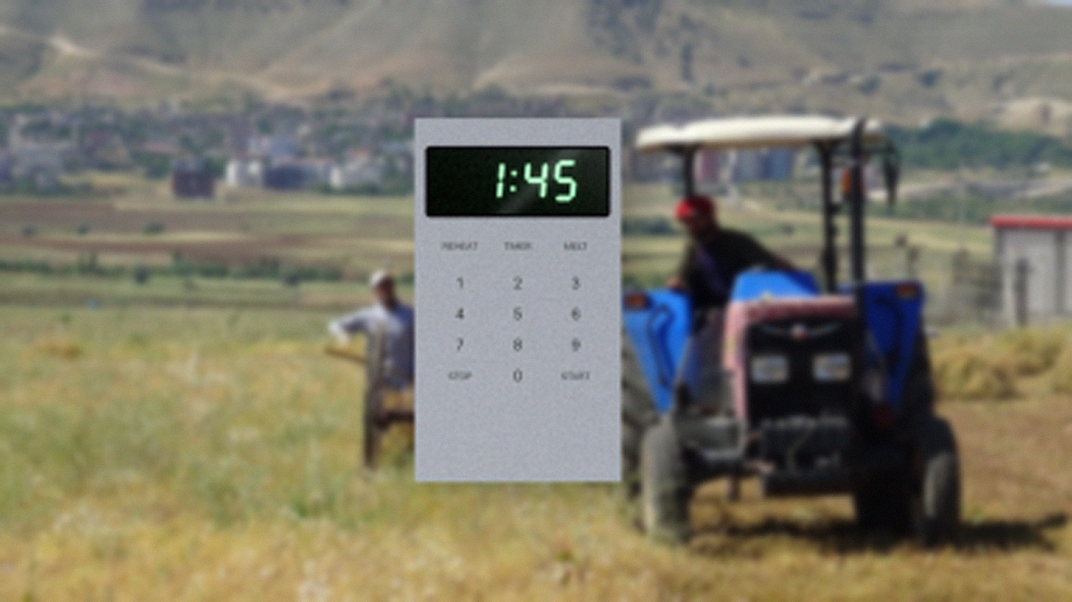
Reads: **1:45**
